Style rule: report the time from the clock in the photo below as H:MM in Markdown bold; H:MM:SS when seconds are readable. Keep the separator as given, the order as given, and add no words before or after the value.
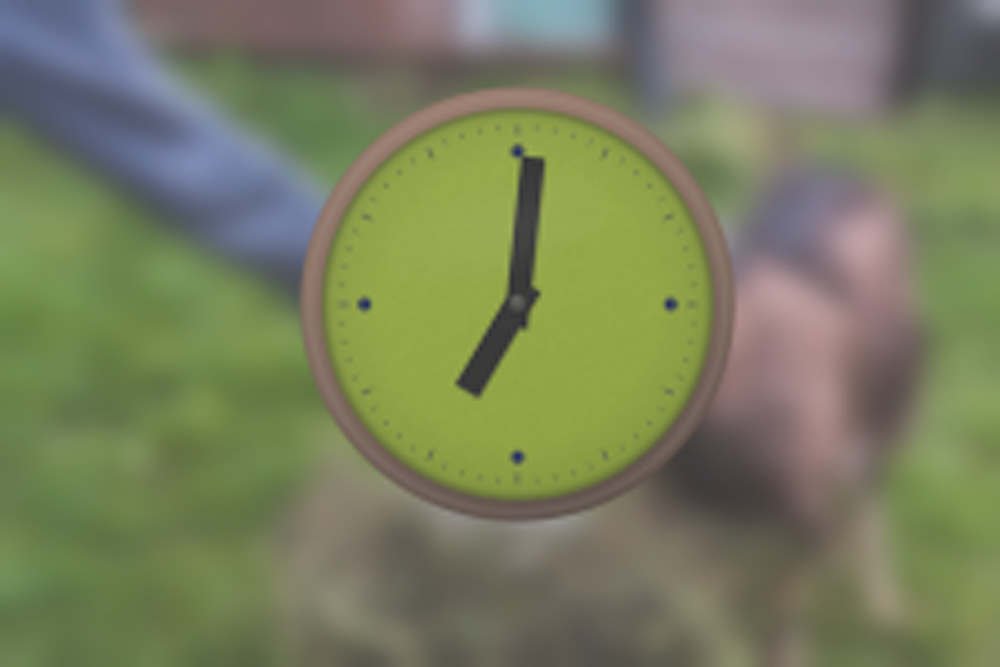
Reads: **7:01**
